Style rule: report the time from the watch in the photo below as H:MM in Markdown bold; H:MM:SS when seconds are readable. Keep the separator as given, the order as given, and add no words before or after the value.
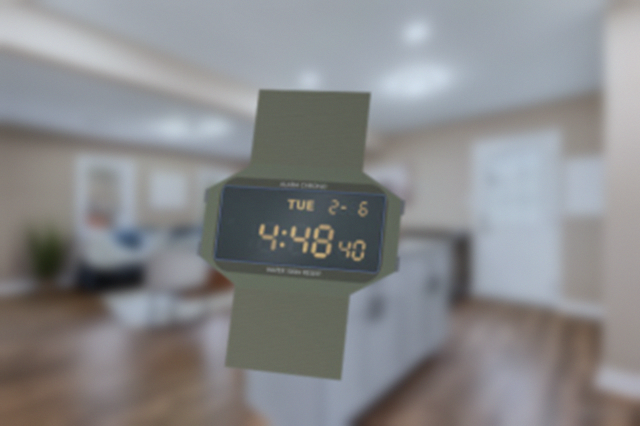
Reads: **4:48:40**
